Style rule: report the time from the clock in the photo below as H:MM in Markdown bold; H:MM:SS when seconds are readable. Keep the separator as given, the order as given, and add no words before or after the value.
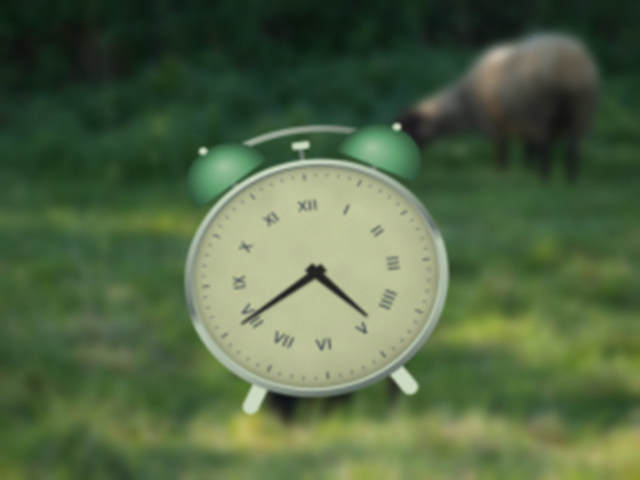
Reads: **4:40**
